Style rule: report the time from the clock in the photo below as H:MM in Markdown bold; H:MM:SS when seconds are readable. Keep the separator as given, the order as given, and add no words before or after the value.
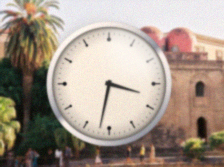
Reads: **3:32**
